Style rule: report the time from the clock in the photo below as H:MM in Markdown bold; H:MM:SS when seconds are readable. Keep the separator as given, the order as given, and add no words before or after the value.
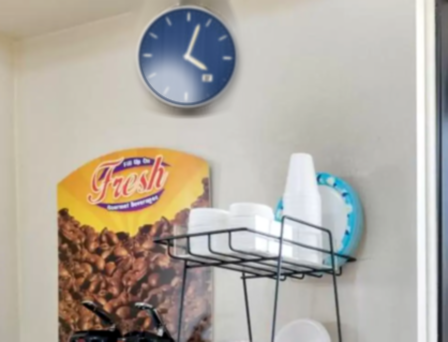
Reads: **4:03**
